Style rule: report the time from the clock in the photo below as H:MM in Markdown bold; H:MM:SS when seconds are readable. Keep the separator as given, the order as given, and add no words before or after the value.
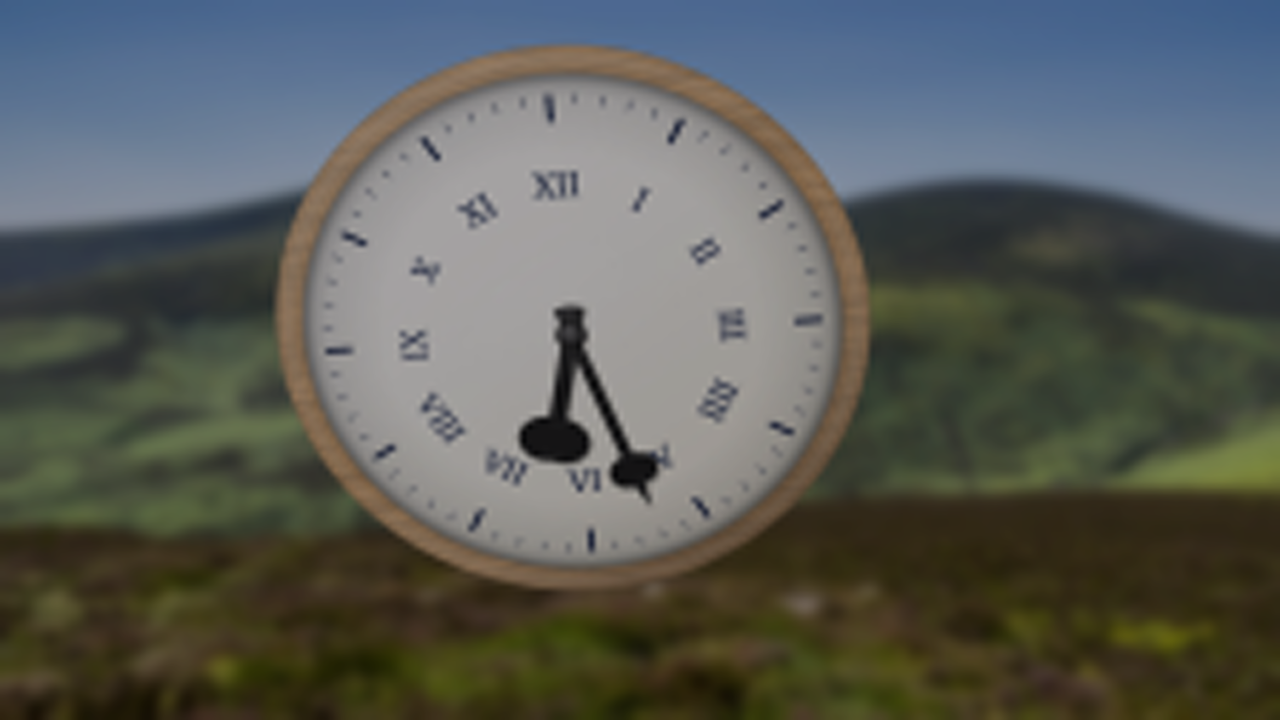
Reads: **6:27**
